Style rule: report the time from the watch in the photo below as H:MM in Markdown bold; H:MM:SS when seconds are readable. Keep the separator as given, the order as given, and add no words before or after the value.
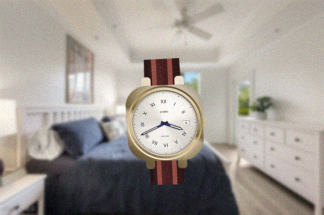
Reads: **3:41**
